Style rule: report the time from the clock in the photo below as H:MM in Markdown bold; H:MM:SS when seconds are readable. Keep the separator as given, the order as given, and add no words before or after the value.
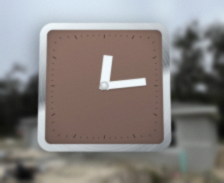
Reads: **12:14**
